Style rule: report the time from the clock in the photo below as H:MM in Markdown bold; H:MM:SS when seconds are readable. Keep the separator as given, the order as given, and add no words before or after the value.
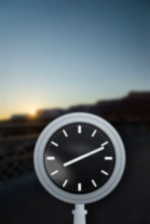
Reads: **8:11**
